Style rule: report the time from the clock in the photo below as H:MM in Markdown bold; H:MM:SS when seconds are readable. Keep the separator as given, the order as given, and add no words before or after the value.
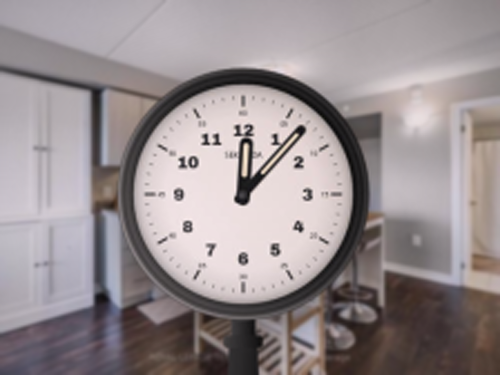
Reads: **12:07**
